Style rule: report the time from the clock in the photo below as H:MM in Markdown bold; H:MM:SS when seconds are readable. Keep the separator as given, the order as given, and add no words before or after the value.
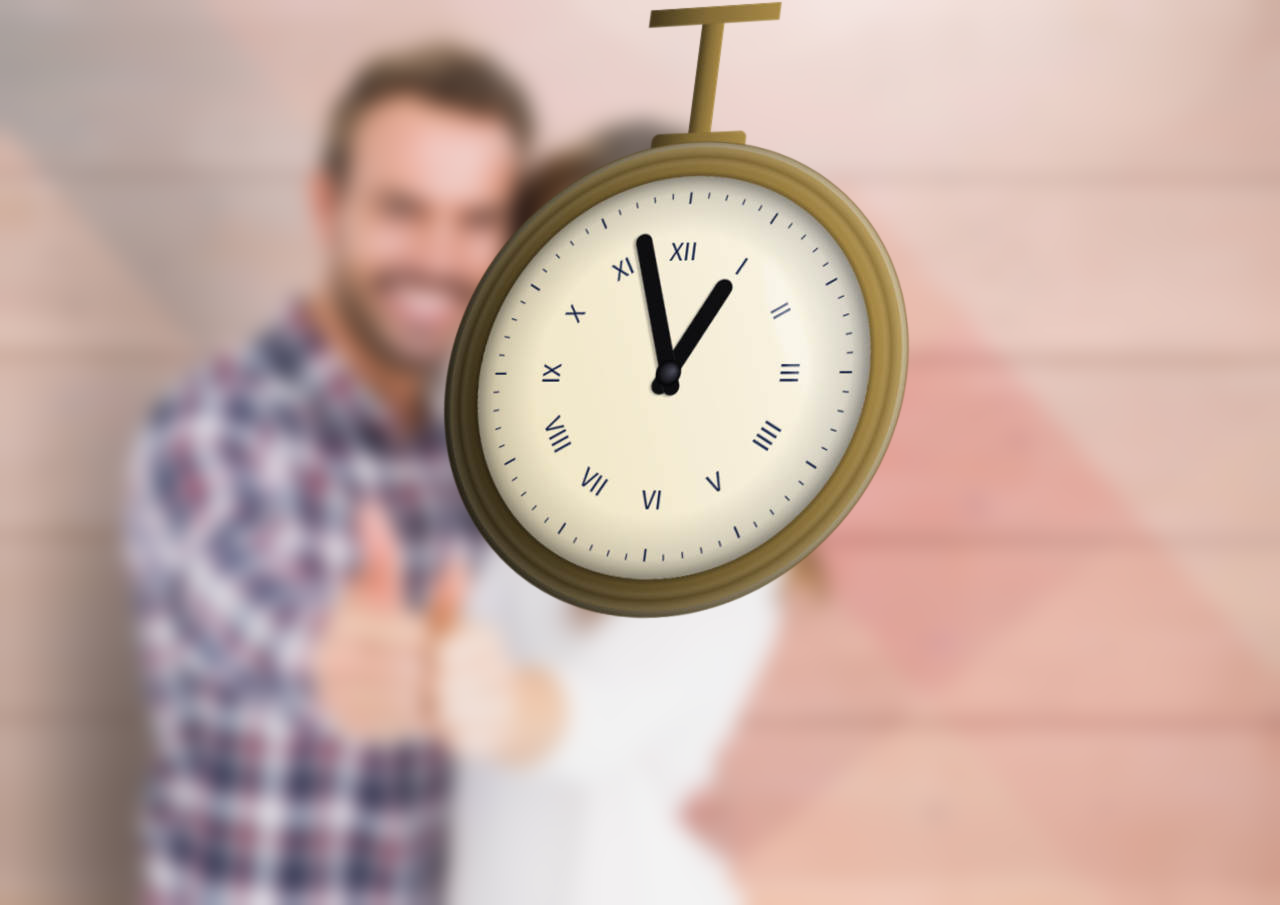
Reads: **12:57**
